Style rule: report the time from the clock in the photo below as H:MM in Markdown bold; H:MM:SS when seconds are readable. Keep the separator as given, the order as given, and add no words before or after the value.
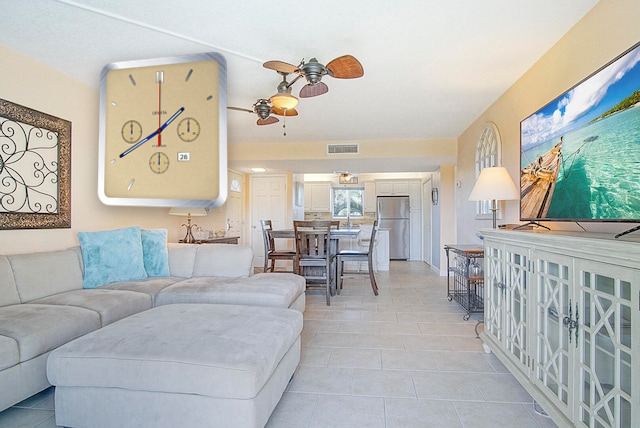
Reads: **1:40**
